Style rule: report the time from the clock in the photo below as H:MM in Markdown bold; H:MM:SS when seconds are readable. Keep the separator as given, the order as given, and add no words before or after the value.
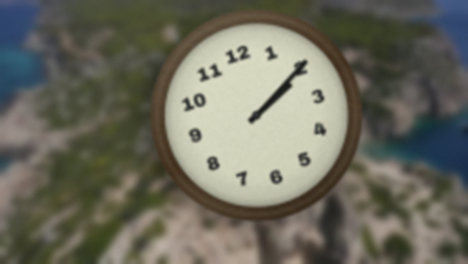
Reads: **2:10**
